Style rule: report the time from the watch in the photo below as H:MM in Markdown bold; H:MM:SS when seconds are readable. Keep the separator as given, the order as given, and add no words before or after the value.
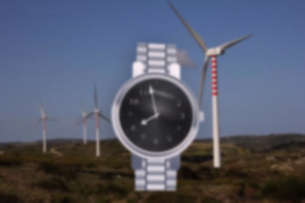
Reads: **7:58**
